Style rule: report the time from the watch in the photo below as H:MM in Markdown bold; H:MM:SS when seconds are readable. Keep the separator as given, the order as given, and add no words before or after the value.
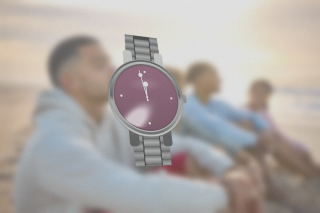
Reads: **11:58**
